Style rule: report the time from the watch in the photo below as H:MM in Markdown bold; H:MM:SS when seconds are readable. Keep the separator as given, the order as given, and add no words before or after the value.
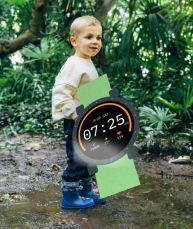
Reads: **7:25**
